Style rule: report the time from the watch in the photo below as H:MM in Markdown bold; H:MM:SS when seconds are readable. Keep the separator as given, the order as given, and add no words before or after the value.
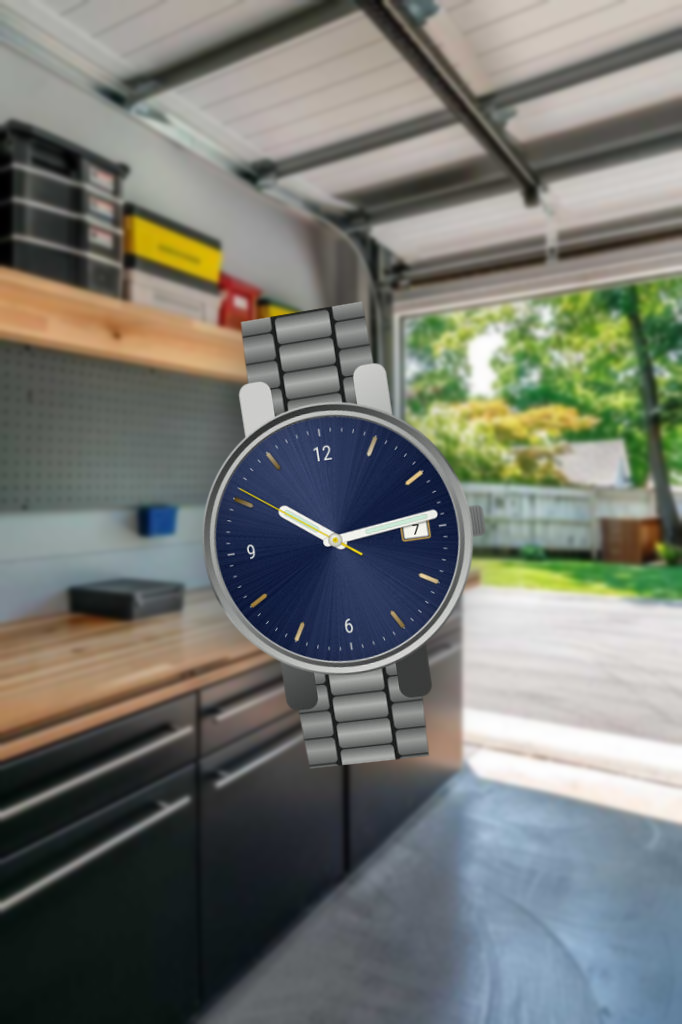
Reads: **10:13:51**
